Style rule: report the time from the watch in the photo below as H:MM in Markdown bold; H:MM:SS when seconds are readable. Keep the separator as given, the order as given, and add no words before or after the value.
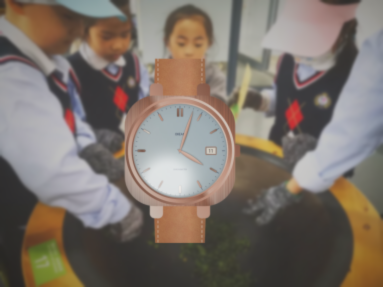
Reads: **4:03**
